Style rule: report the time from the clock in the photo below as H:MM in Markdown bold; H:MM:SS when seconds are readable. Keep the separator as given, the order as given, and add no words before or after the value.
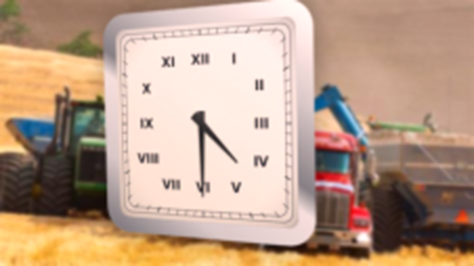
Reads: **4:30**
